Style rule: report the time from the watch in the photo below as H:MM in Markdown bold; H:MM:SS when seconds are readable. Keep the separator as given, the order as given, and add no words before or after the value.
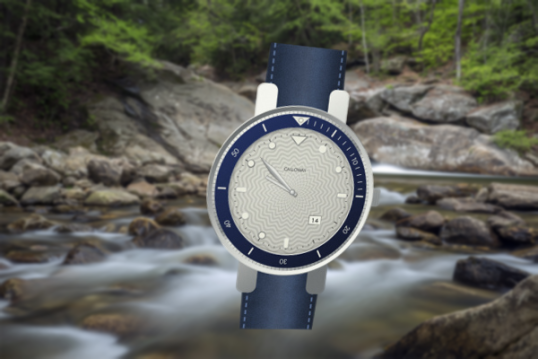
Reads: **9:52**
